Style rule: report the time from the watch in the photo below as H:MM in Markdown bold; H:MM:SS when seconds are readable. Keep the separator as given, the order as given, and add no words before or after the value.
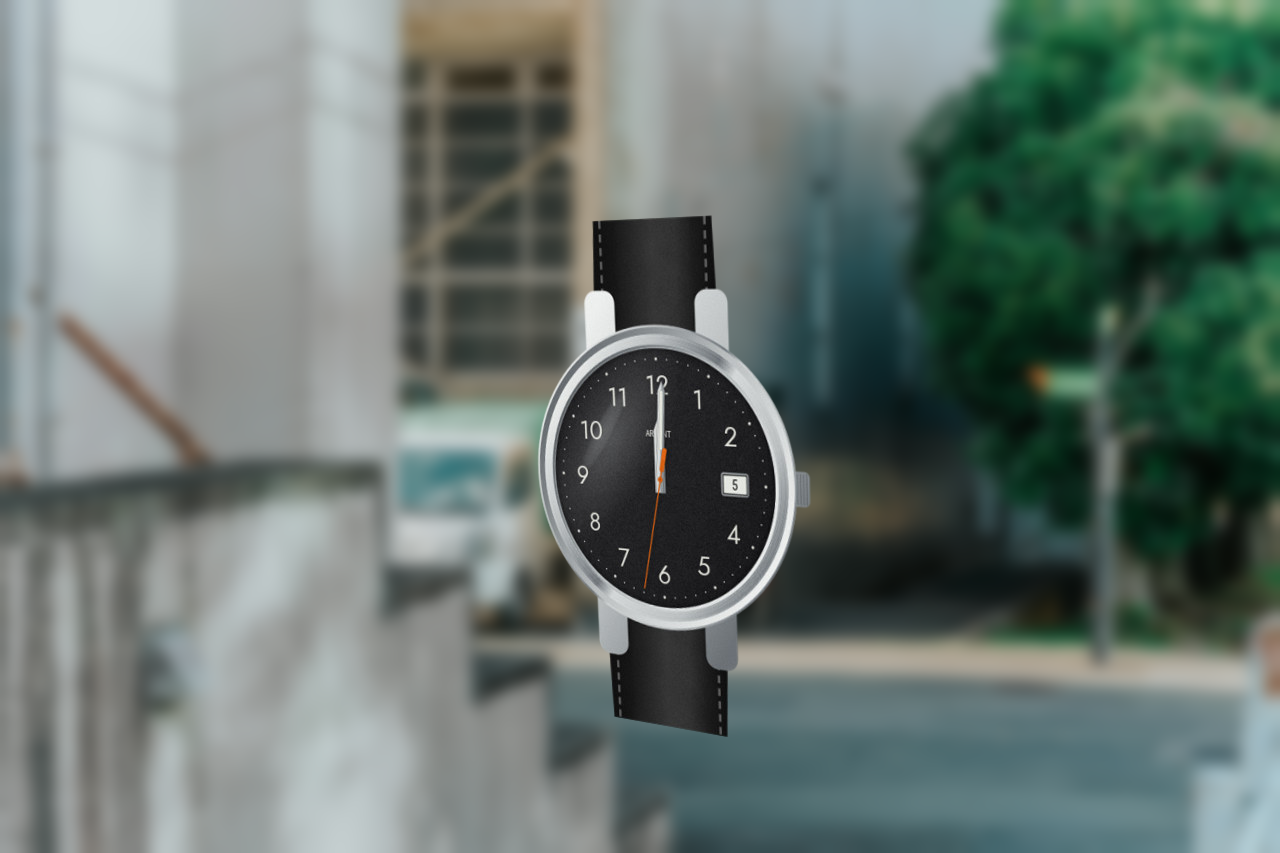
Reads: **12:00:32**
